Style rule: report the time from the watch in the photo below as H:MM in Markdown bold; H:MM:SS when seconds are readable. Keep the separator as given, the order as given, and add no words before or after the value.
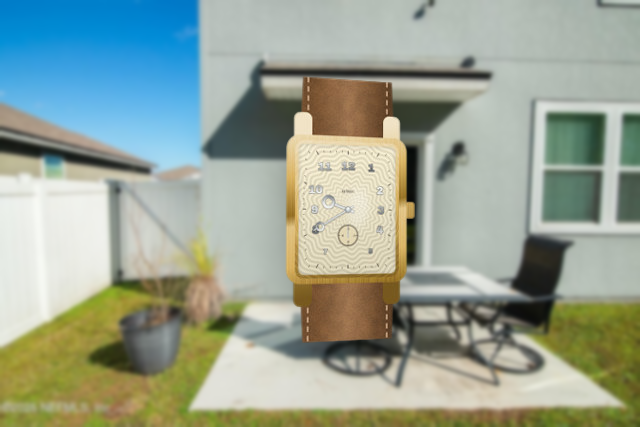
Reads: **9:40**
